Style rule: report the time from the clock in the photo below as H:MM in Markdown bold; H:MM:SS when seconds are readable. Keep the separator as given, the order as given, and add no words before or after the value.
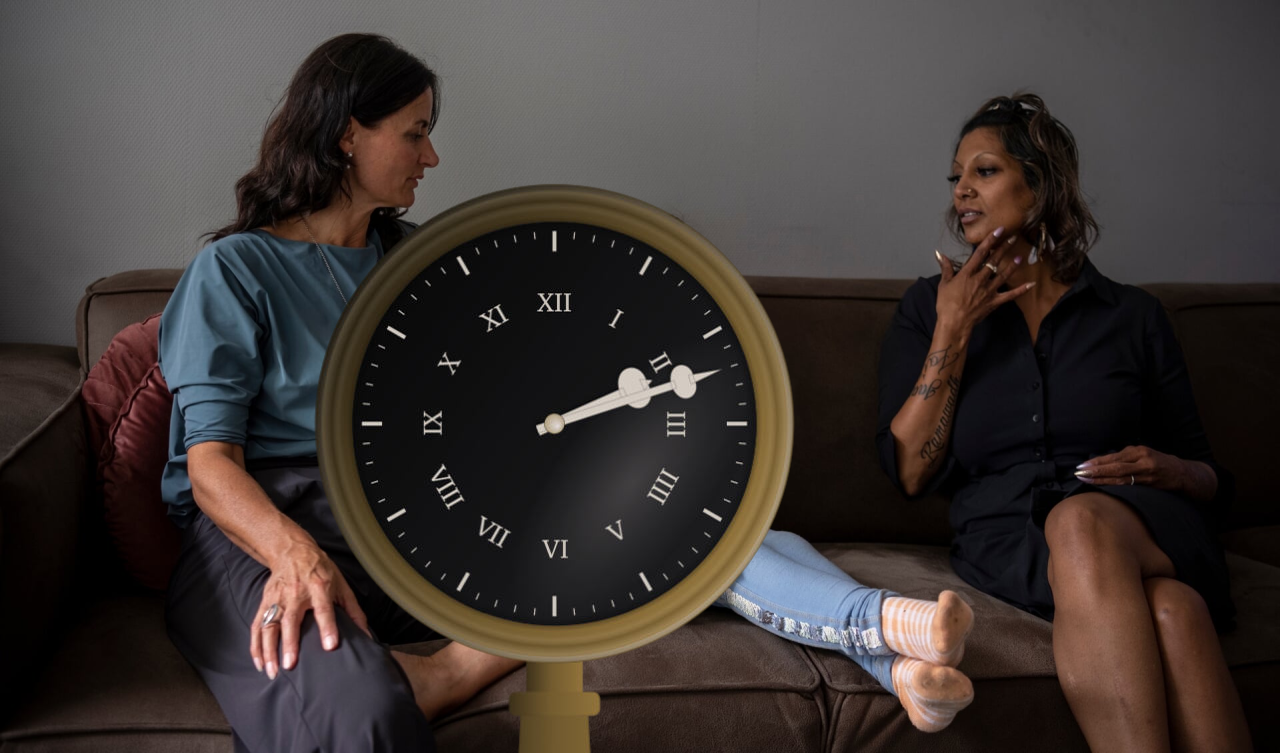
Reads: **2:12**
